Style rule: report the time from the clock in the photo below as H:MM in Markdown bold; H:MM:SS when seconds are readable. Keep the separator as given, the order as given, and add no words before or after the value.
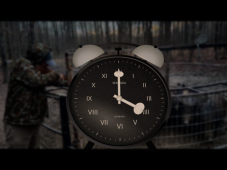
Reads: **4:00**
